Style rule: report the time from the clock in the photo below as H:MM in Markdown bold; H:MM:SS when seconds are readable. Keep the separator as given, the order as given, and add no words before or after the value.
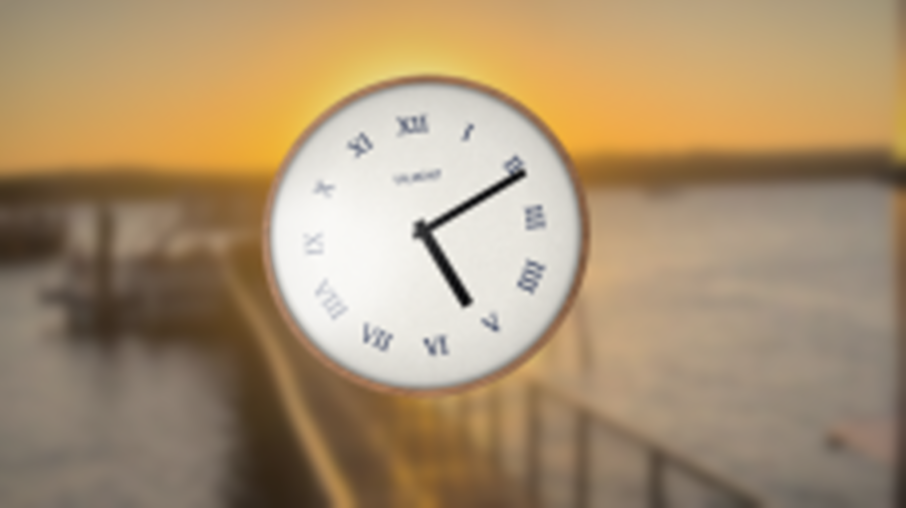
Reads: **5:11**
